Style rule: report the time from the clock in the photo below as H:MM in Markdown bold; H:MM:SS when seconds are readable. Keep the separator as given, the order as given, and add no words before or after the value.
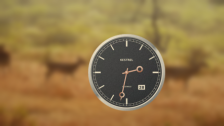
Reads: **2:32**
